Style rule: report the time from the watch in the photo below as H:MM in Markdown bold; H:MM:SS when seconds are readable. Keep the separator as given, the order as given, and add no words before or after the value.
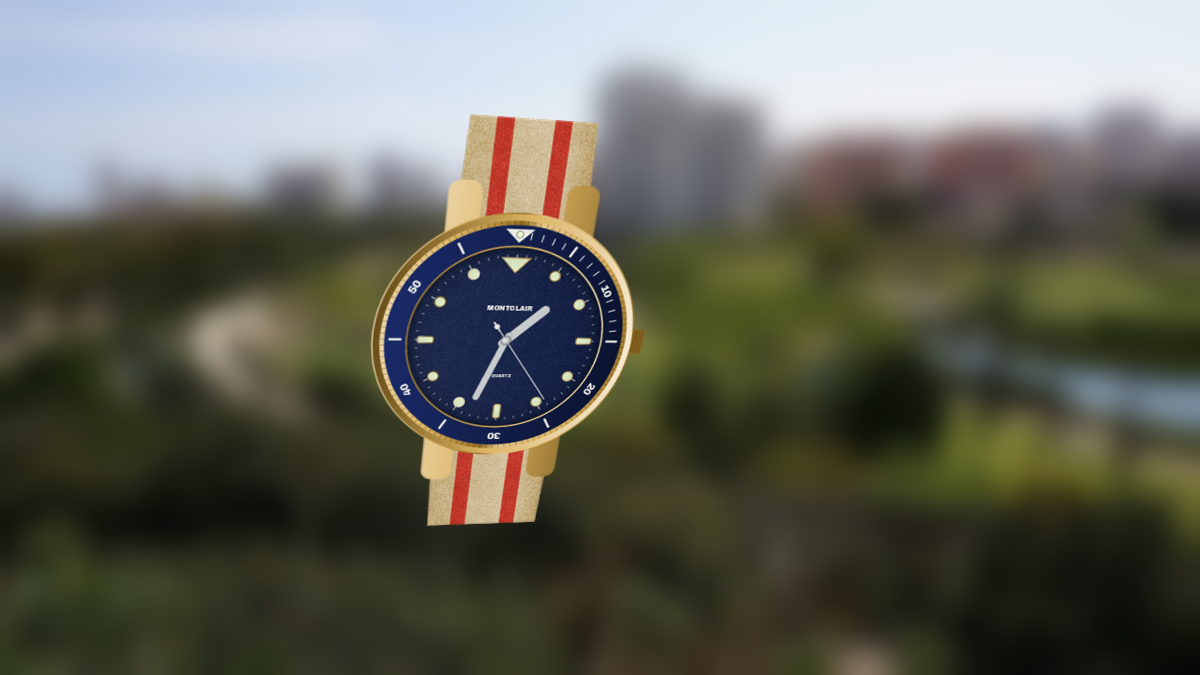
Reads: **1:33:24**
